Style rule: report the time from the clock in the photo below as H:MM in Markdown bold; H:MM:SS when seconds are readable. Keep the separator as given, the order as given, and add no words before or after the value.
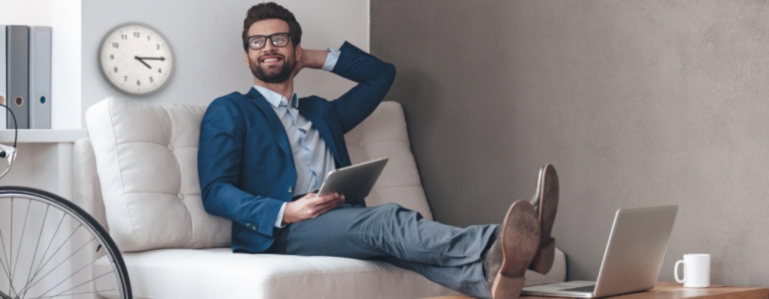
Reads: **4:15**
